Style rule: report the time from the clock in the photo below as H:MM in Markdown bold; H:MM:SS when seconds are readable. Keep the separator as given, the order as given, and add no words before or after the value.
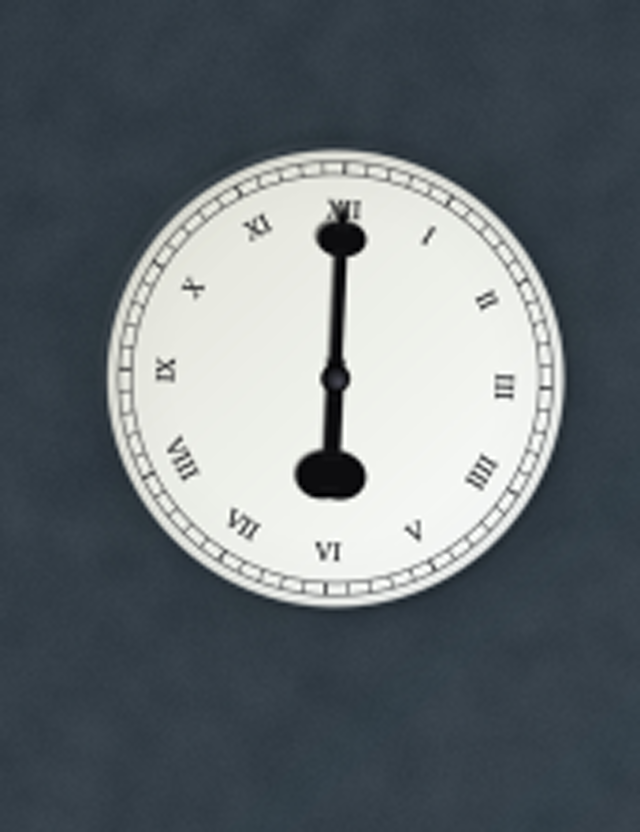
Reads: **6:00**
